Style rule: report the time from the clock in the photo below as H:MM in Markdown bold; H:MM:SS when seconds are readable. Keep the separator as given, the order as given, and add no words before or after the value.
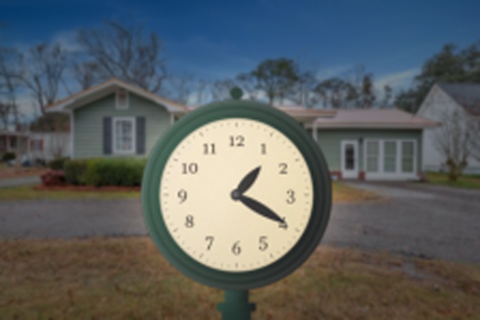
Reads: **1:20**
